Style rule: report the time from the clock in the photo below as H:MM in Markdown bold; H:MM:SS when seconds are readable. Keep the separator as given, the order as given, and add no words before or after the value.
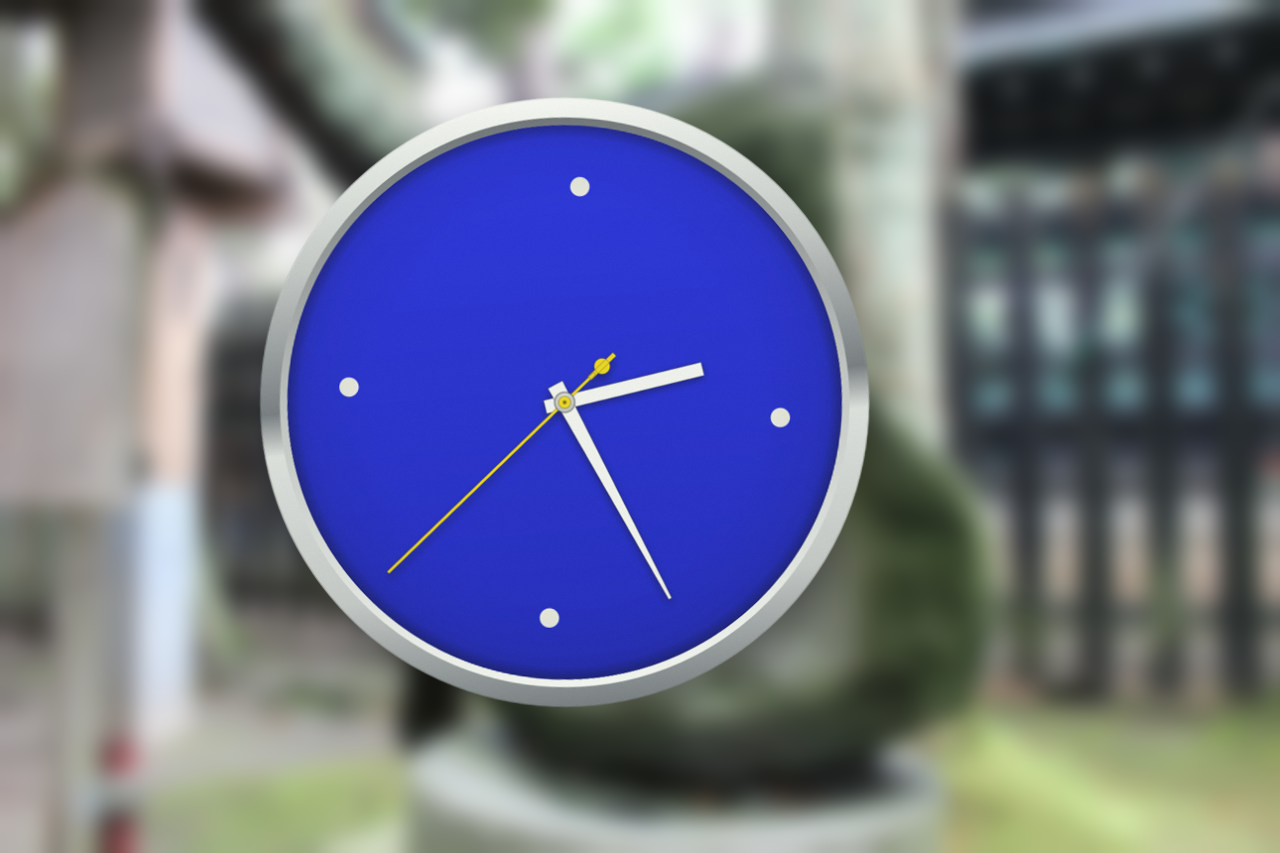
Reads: **2:24:37**
